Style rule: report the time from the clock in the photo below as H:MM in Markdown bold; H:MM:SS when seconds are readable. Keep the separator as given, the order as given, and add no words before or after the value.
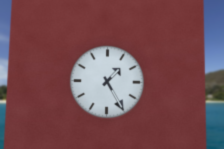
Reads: **1:25**
